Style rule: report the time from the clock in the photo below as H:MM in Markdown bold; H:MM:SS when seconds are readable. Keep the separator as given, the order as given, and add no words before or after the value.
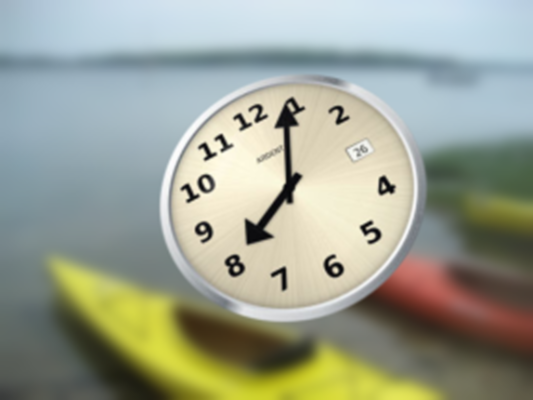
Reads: **8:04**
